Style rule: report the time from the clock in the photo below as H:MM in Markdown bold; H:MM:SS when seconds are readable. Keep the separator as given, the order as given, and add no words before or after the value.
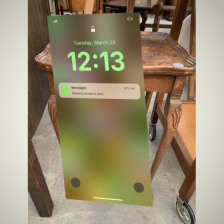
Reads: **12:13**
